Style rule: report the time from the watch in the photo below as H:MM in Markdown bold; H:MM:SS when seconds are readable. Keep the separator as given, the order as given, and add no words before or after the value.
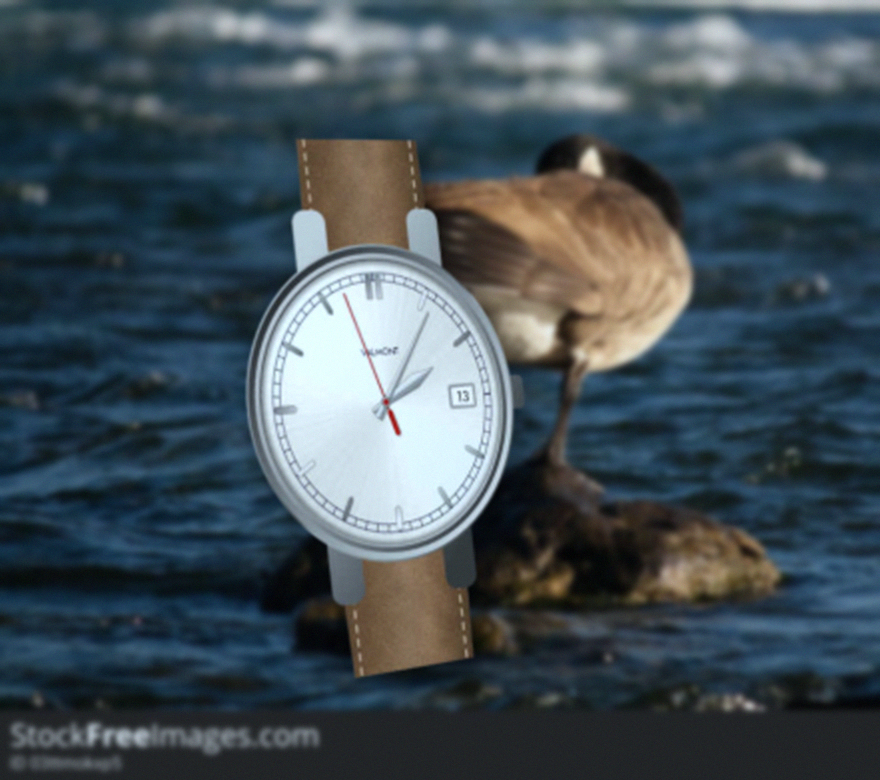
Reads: **2:05:57**
